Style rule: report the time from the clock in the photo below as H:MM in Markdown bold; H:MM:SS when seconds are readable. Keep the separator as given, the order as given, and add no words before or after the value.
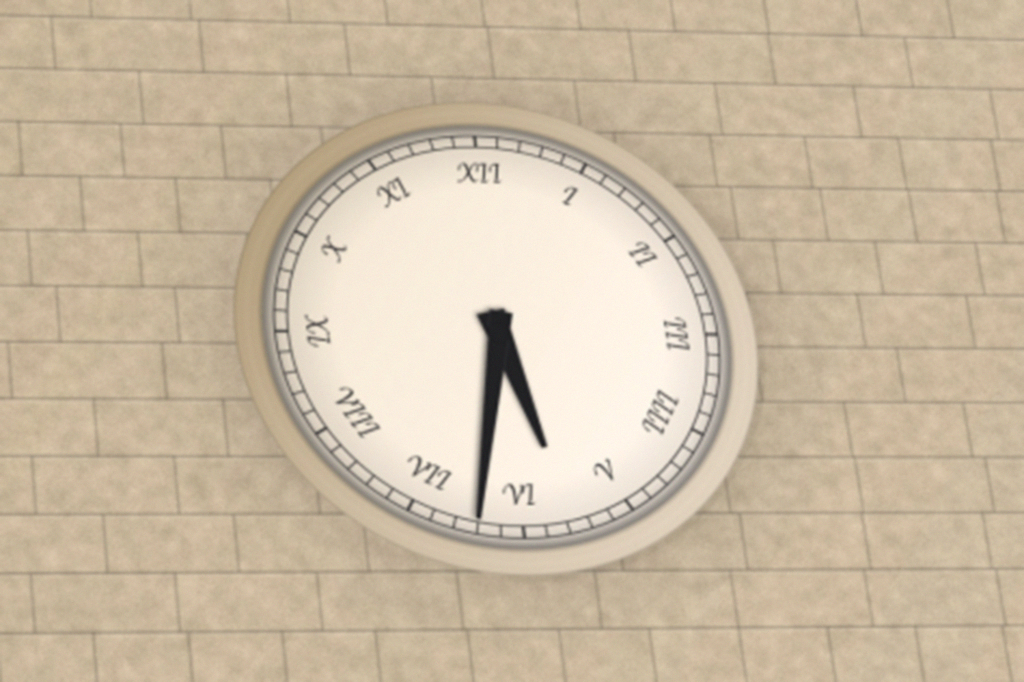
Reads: **5:32**
